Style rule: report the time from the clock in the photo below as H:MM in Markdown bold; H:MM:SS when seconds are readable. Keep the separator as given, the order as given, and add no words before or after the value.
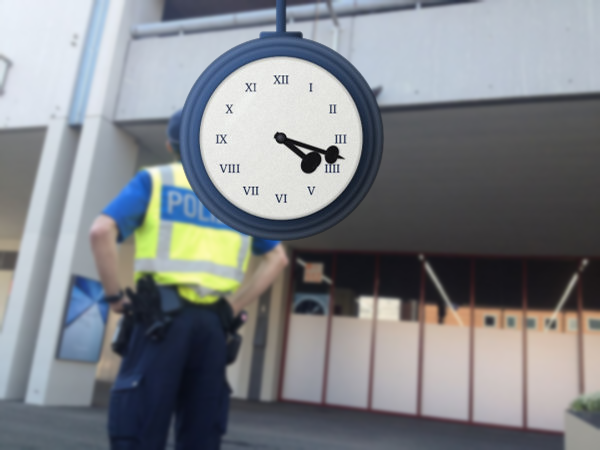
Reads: **4:18**
